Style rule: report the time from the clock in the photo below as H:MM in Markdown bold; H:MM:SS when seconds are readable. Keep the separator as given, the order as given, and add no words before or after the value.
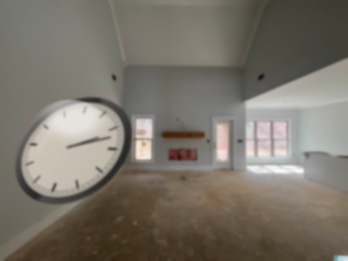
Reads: **2:12**
